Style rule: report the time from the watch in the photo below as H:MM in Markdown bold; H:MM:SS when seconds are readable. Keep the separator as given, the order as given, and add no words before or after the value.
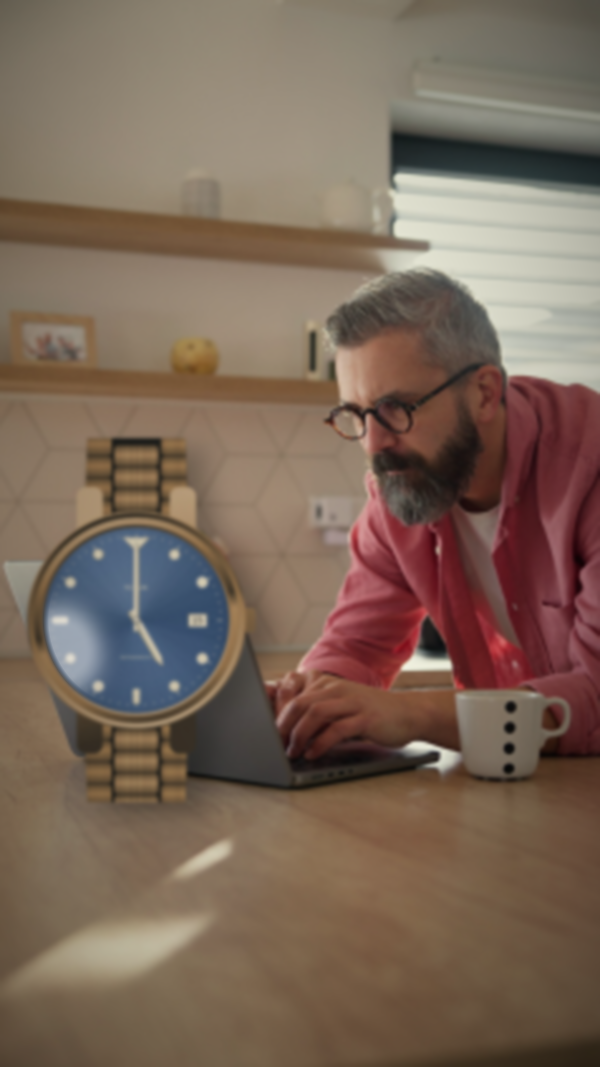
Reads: **5:00**
